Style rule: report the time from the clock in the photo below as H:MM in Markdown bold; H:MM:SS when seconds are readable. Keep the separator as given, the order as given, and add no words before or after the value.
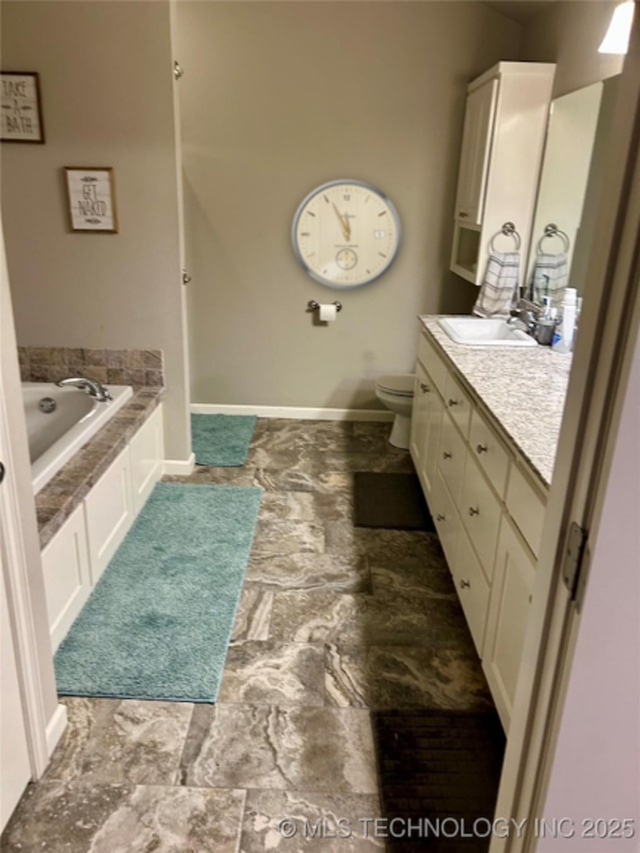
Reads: **11:56**
